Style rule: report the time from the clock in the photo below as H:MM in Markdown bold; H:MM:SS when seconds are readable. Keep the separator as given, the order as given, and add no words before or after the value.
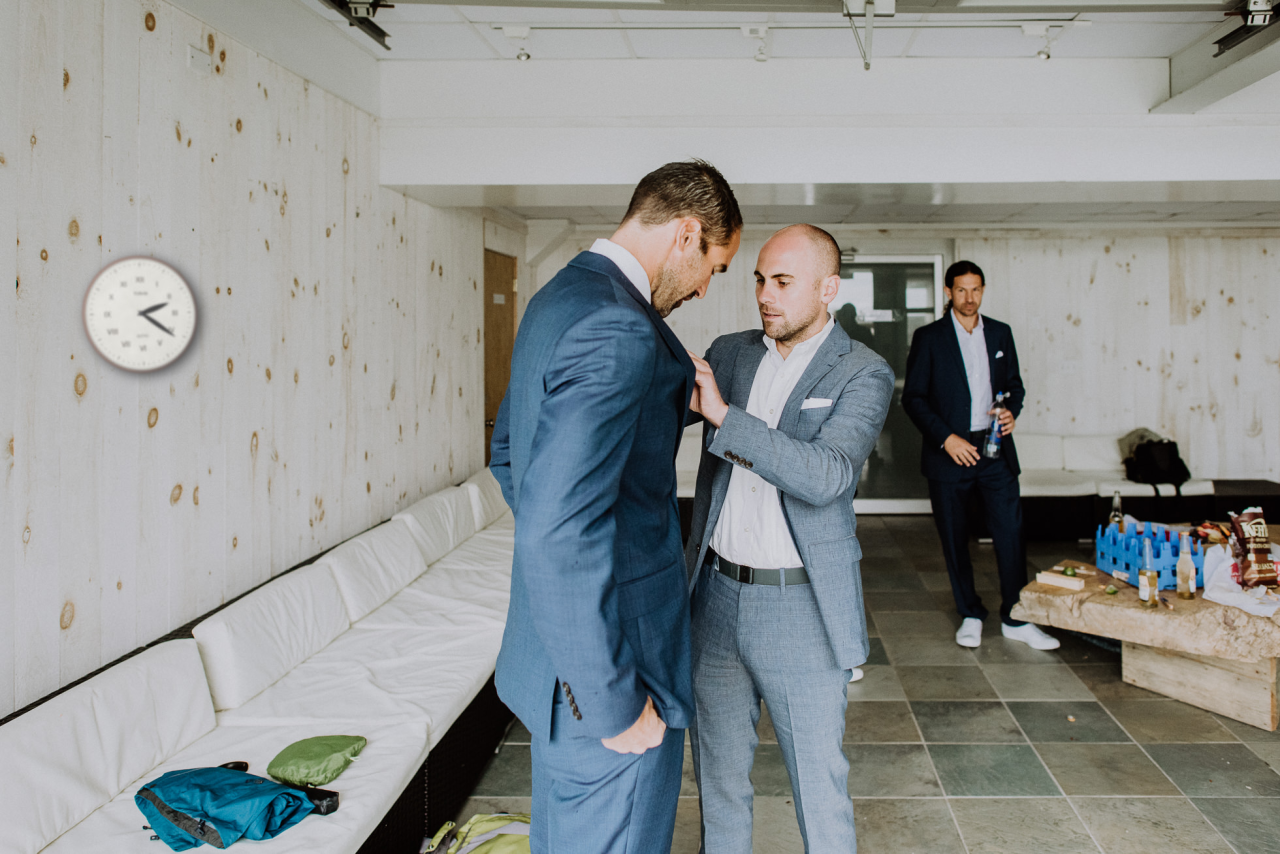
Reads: **2:21**
